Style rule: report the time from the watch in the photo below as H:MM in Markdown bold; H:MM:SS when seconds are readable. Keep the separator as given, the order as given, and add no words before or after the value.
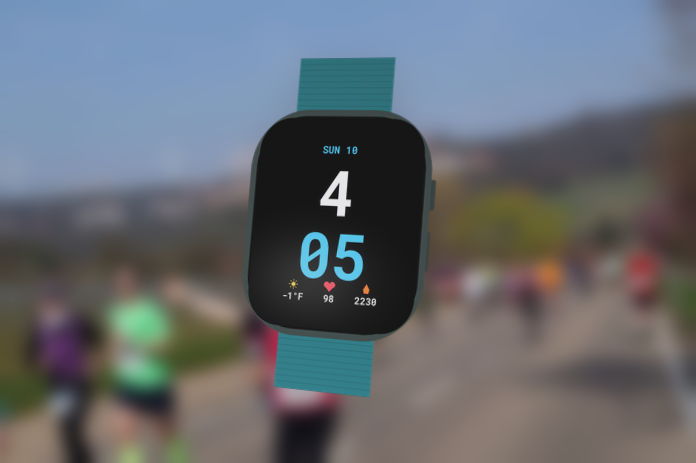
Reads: **4:05**
